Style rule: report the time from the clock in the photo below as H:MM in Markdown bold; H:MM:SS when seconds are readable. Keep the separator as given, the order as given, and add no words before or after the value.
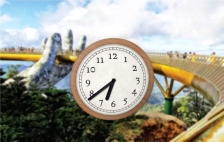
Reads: **6:39**
